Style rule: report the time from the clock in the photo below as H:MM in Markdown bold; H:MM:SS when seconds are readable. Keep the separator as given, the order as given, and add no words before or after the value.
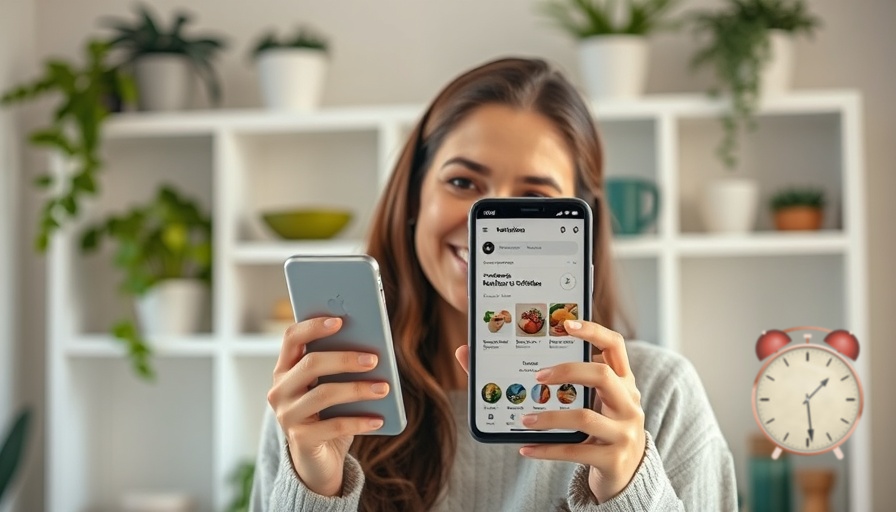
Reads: **1:29**
